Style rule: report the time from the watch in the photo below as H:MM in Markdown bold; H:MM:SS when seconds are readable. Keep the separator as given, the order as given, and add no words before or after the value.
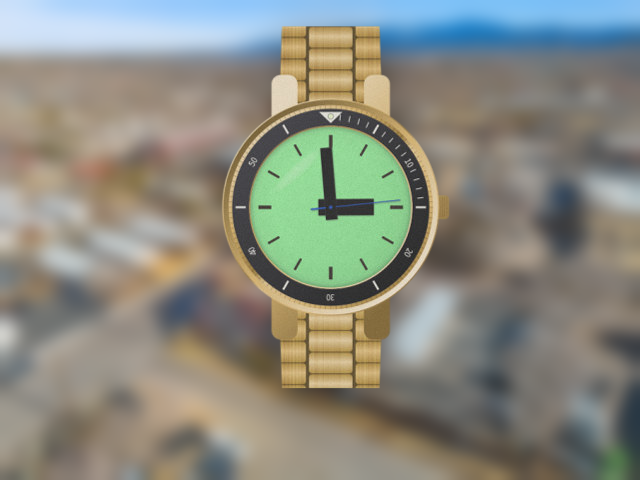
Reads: **2:59:14**
